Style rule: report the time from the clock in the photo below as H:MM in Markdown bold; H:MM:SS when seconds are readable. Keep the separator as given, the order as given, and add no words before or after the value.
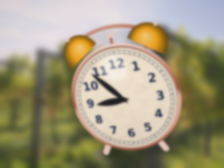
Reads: **8:53**
